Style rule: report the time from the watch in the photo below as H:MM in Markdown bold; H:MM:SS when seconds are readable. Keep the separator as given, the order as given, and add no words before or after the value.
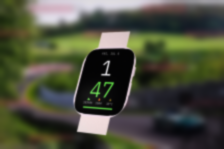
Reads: **1:47**
